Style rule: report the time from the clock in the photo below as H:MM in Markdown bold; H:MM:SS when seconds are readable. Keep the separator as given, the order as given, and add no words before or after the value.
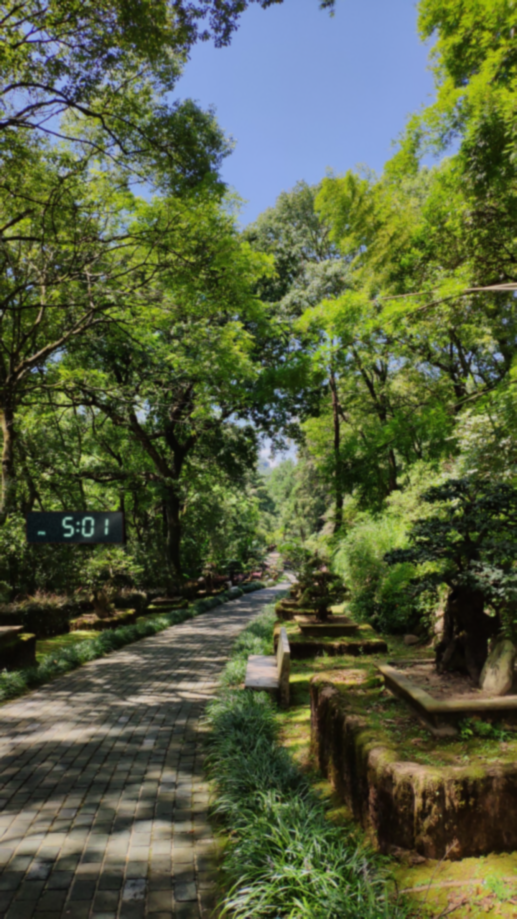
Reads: **5:01**
